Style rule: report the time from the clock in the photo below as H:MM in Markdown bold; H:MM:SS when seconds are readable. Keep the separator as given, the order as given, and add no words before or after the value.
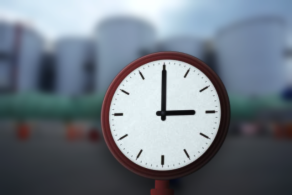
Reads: **3:00**
